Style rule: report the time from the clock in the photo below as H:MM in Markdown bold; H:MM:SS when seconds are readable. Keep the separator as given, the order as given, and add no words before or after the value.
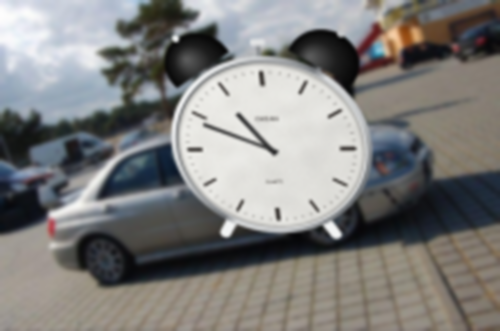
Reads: **10:49**
